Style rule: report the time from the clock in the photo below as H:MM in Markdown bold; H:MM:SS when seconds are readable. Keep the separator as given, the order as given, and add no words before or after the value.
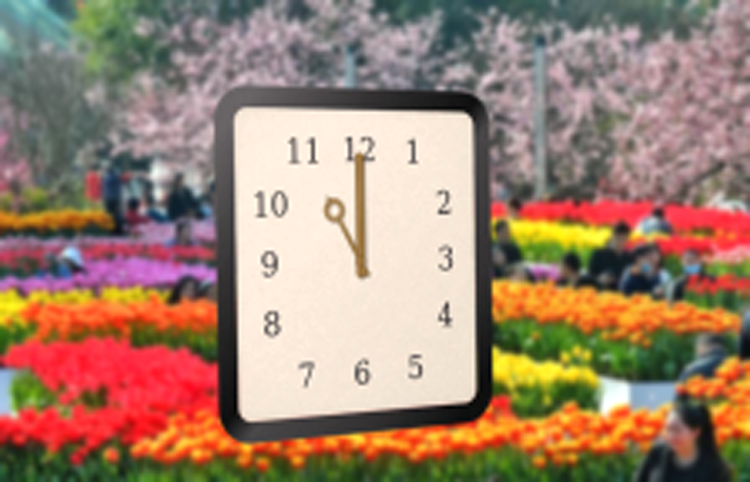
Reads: **11:00**
